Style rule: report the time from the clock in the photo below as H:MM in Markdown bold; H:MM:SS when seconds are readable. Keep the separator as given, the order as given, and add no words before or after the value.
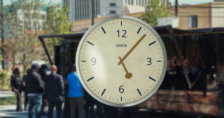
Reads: **5:07**
